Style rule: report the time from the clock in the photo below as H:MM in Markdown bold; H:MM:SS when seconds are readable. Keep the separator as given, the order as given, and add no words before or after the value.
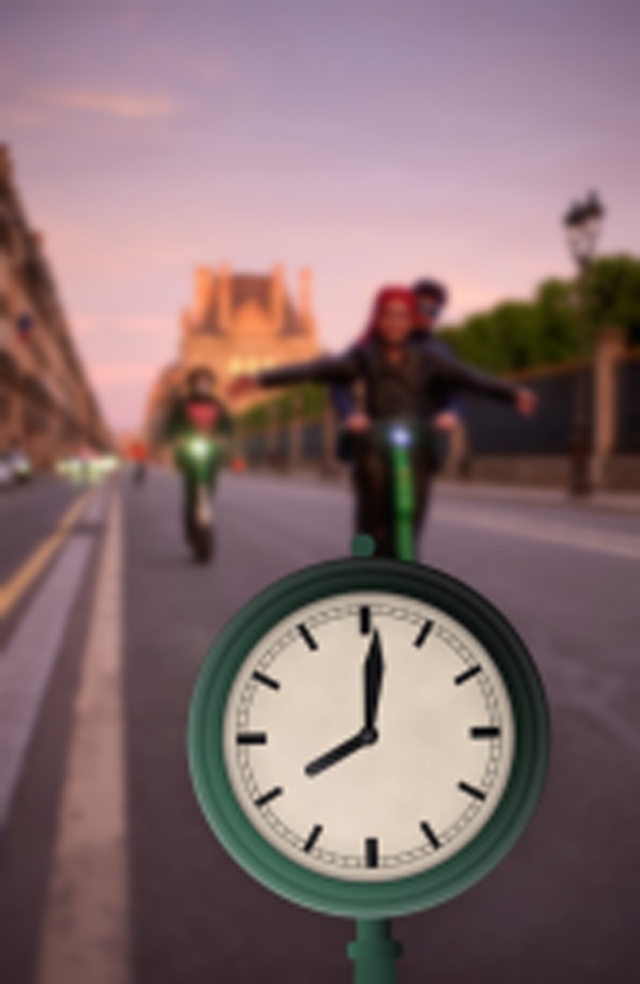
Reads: **8:01**
